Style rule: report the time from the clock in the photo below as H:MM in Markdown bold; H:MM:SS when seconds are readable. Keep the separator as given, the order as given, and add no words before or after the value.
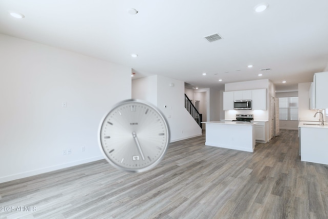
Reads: **5:27**
